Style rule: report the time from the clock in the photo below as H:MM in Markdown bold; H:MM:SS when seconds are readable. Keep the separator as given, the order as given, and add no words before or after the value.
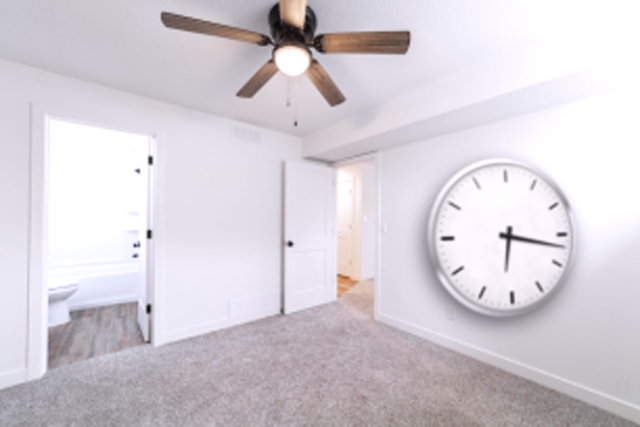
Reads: **6:17**
